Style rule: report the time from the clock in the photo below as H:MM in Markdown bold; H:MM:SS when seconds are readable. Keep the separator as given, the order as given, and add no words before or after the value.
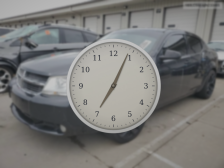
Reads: **7:04**
